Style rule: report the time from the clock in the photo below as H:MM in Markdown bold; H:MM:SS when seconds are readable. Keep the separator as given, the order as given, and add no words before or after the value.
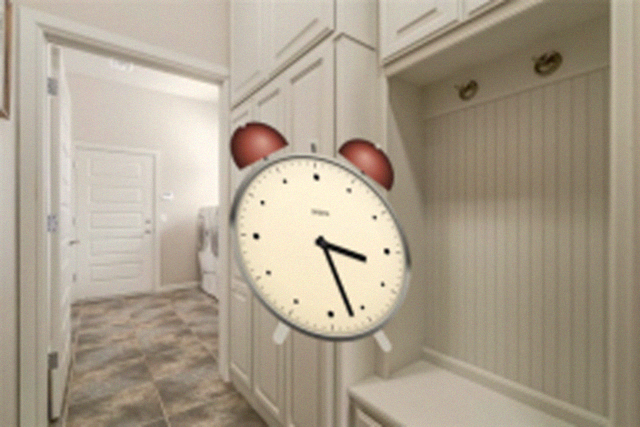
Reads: **3:27**
